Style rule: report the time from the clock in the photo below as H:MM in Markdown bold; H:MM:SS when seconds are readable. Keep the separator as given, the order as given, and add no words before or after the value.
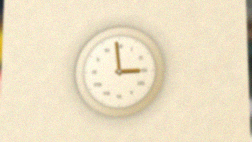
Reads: **2:59**
